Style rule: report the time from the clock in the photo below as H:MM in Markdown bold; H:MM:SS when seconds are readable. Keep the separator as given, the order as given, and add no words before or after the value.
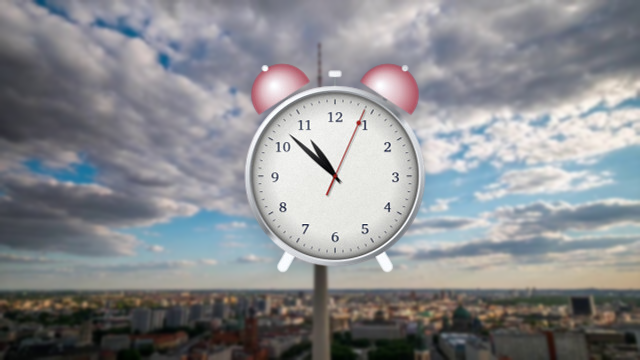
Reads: **10:52:04**
